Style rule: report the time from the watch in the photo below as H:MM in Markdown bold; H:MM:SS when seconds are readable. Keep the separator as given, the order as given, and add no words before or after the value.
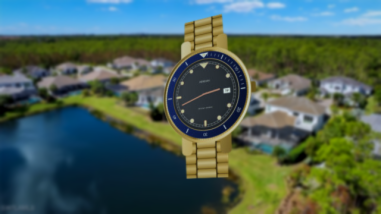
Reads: **2:42**
